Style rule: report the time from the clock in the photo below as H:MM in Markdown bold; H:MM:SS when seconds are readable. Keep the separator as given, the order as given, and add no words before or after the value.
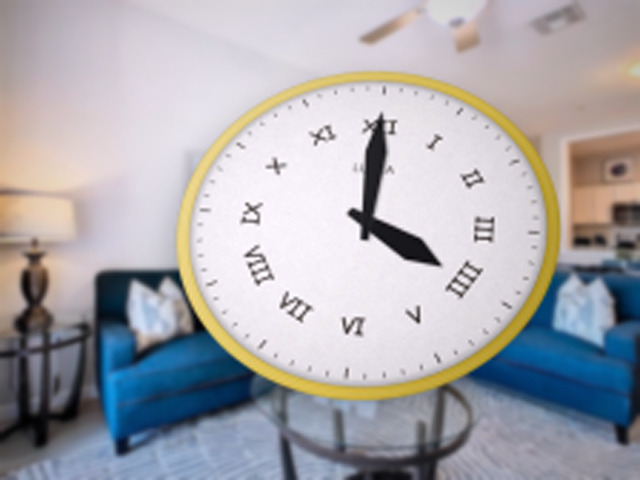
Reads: **4:00**
